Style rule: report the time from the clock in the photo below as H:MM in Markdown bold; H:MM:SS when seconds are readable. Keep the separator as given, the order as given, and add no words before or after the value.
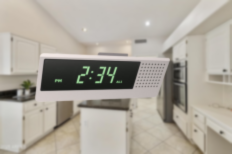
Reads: **2:34**
